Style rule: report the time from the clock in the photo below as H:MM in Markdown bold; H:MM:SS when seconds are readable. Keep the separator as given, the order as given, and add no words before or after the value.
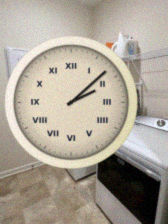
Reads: **2:08**
